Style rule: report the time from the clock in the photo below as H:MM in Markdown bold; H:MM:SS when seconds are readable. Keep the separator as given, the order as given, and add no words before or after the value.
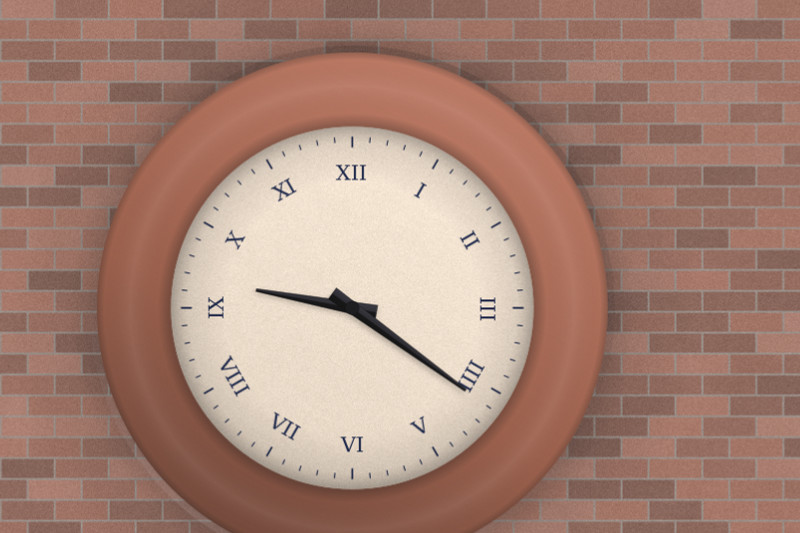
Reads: **9:21**
